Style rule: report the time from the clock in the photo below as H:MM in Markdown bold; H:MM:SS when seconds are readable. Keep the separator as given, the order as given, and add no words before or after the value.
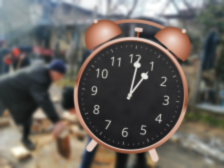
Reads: **1:01**
